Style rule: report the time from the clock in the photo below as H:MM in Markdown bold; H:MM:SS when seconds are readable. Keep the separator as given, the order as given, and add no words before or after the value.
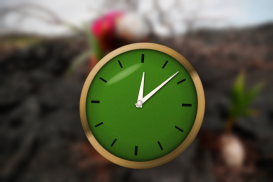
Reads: **12:08**
